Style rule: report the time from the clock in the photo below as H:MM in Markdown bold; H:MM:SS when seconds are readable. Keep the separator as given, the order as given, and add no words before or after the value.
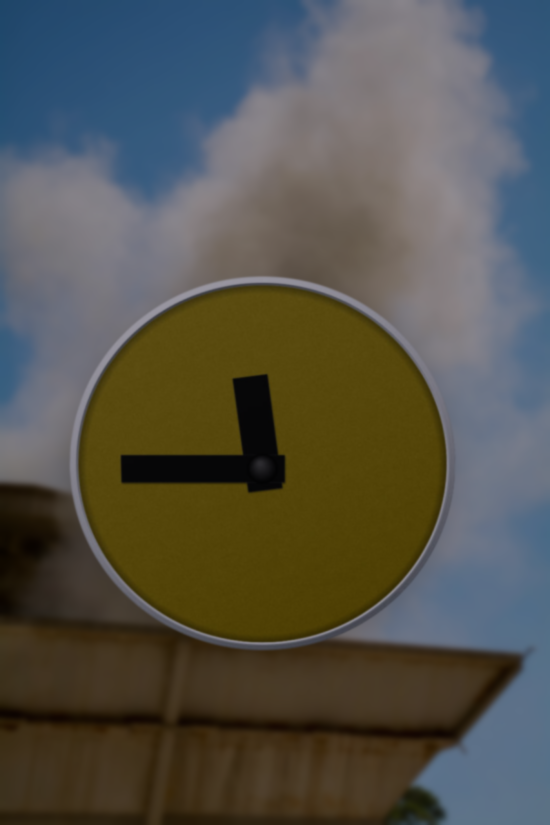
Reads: **11:45**
